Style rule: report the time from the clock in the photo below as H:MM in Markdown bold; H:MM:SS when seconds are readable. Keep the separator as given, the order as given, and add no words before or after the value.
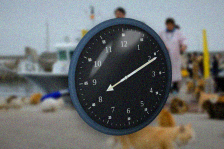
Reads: **8:11**
